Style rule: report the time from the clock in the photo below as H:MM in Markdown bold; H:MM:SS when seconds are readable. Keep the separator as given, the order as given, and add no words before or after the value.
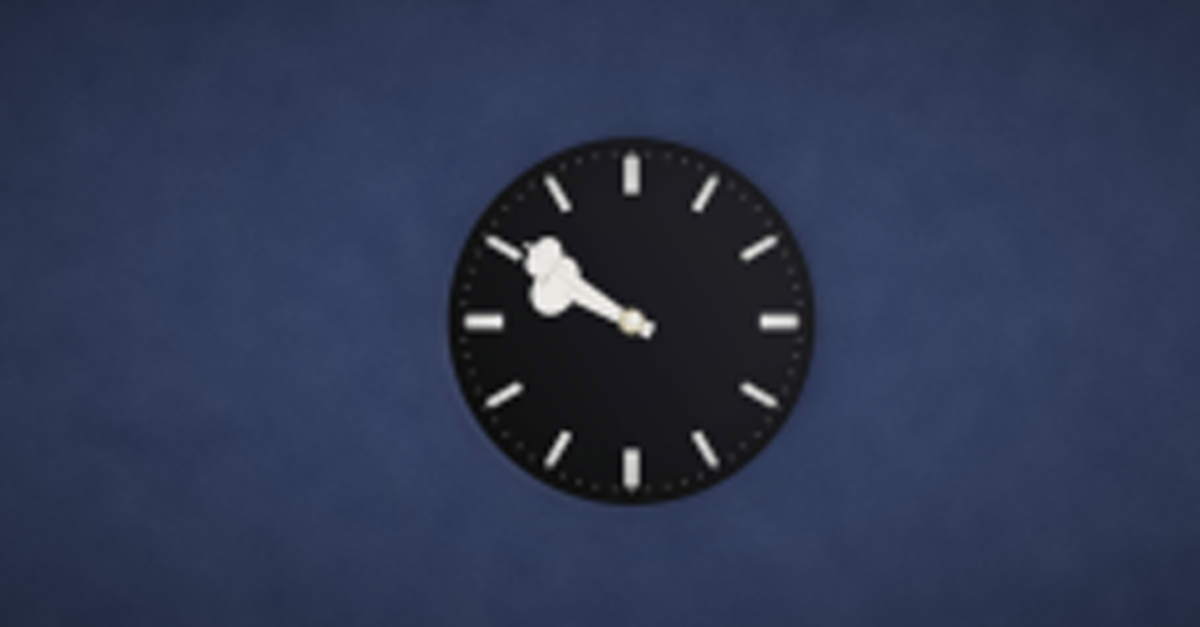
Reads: **9:51**
